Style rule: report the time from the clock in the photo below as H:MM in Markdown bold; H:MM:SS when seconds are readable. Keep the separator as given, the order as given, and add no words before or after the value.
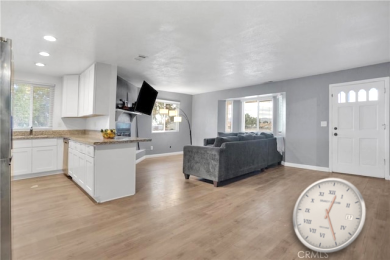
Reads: **12:25**
